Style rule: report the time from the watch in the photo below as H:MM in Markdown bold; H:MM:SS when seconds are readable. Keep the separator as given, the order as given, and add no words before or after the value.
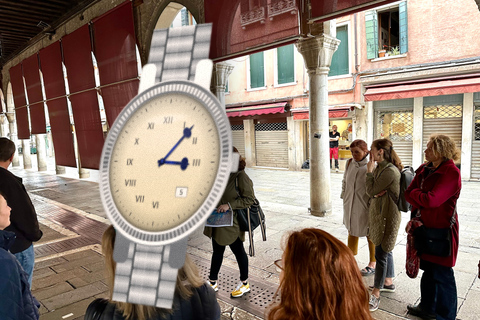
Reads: **3:07**
